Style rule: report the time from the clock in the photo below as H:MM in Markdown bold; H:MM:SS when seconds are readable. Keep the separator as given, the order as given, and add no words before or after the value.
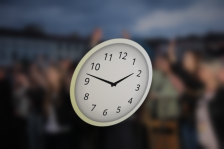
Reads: **1:47**
